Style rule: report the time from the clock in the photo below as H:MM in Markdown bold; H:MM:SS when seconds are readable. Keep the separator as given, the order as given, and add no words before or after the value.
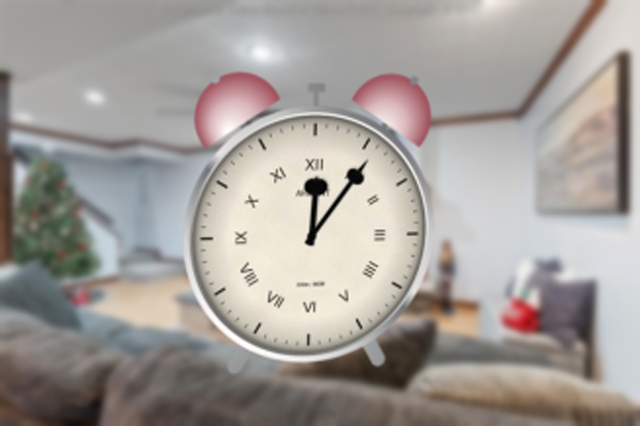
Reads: **12:06**
